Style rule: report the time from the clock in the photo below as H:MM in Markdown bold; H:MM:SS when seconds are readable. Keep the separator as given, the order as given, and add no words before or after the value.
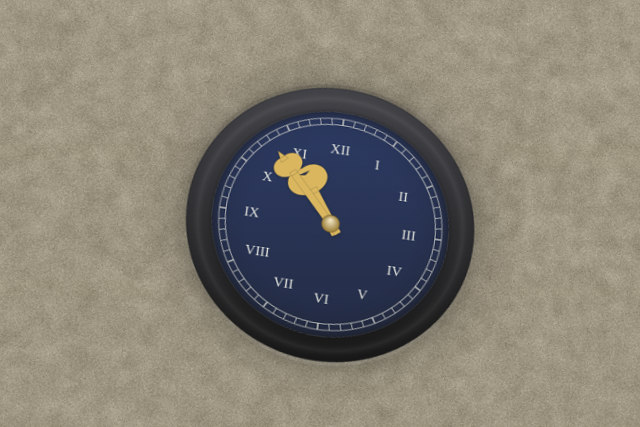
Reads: **10:53**
